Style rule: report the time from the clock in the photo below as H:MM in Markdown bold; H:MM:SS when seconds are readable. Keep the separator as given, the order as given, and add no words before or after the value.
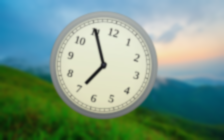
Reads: **6:55**
